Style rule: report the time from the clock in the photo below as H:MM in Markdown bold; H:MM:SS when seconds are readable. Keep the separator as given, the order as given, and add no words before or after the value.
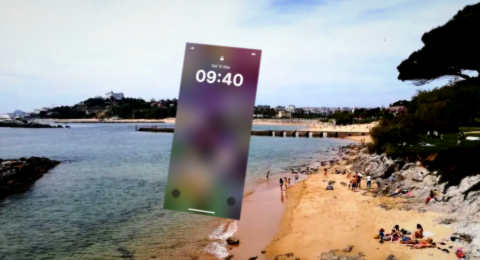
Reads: **9:40**
